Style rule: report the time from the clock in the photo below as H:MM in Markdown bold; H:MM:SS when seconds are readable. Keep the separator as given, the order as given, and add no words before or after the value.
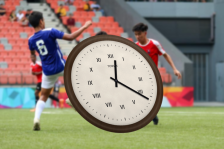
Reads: **12:21**
